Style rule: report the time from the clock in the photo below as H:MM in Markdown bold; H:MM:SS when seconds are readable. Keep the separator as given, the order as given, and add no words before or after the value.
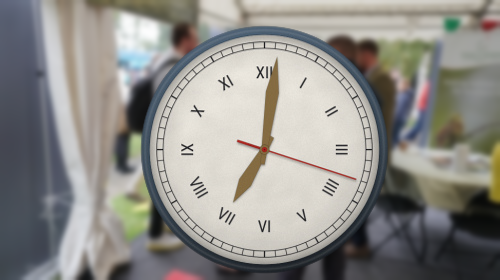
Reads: **7:01:18**
